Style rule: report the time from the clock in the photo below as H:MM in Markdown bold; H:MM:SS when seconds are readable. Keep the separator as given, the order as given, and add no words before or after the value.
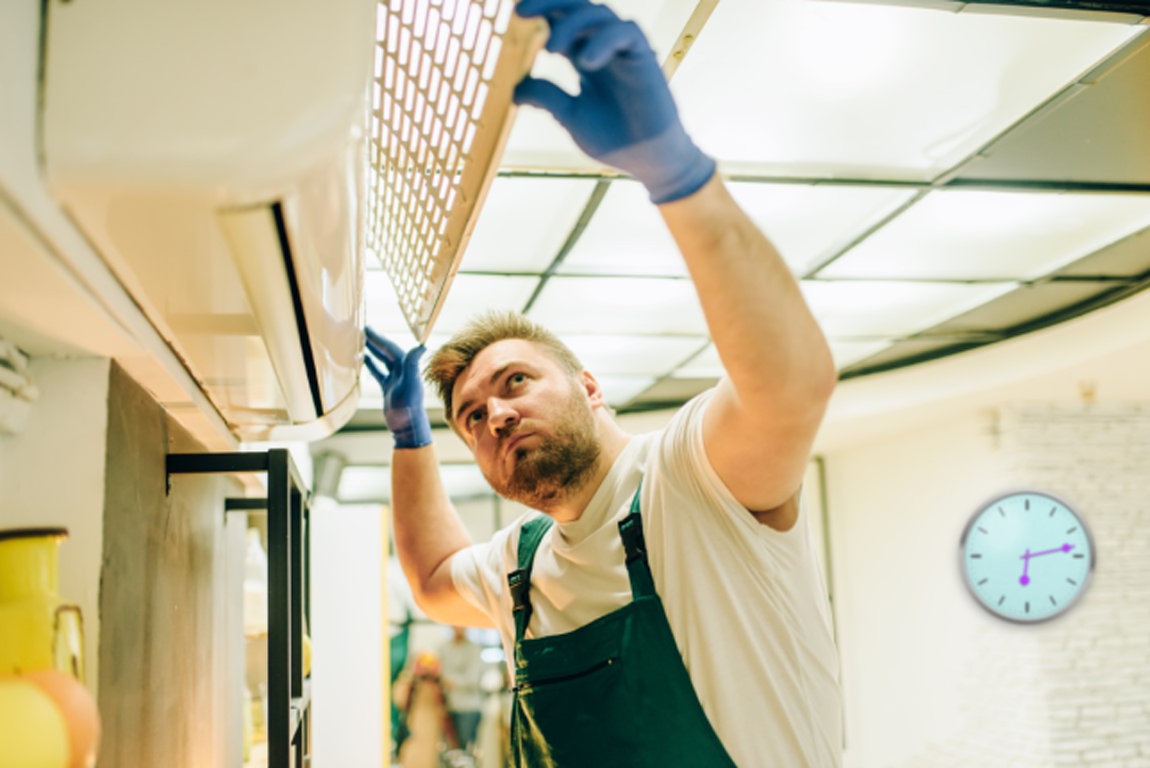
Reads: **6:13**
